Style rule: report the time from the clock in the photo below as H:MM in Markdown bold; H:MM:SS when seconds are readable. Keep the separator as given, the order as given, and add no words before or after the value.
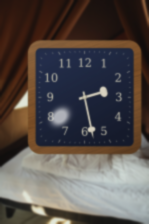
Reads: **2:28**
